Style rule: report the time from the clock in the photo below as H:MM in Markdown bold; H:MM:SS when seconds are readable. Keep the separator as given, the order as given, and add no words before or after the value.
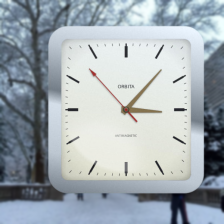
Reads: **3:06:53**
